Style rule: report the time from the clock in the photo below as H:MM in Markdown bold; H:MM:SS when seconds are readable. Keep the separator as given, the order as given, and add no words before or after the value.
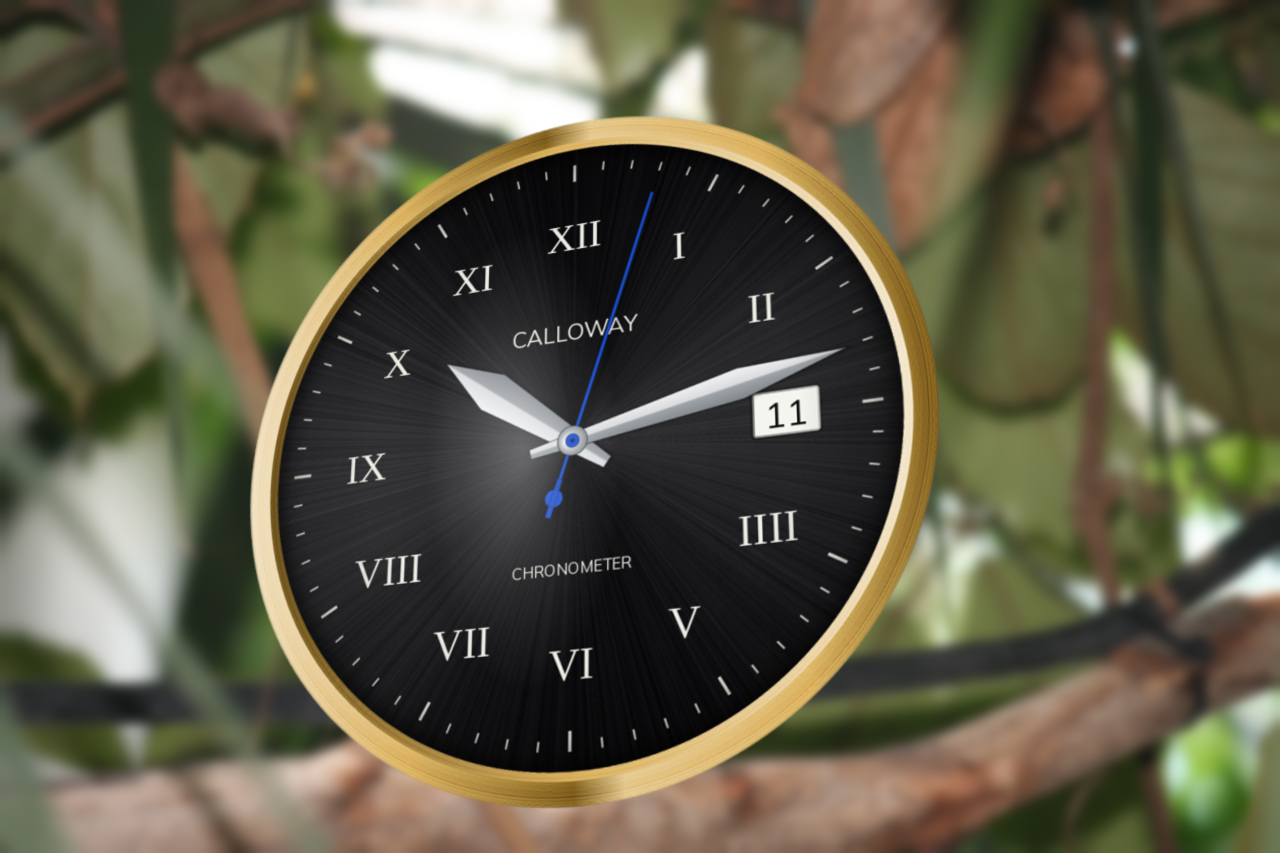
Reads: **10:13:03**
